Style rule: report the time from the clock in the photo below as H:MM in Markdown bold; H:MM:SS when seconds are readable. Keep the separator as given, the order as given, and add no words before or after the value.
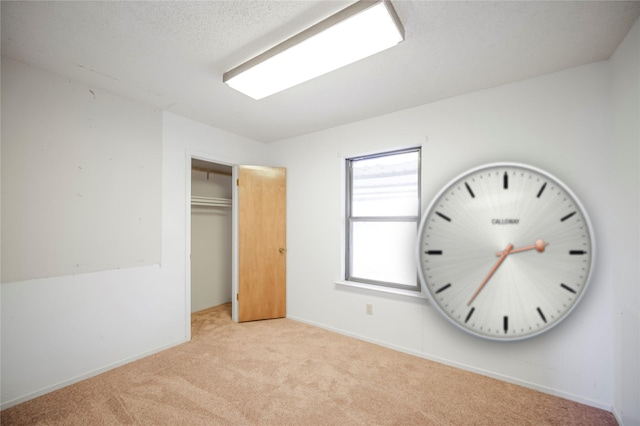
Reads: **2:36**
